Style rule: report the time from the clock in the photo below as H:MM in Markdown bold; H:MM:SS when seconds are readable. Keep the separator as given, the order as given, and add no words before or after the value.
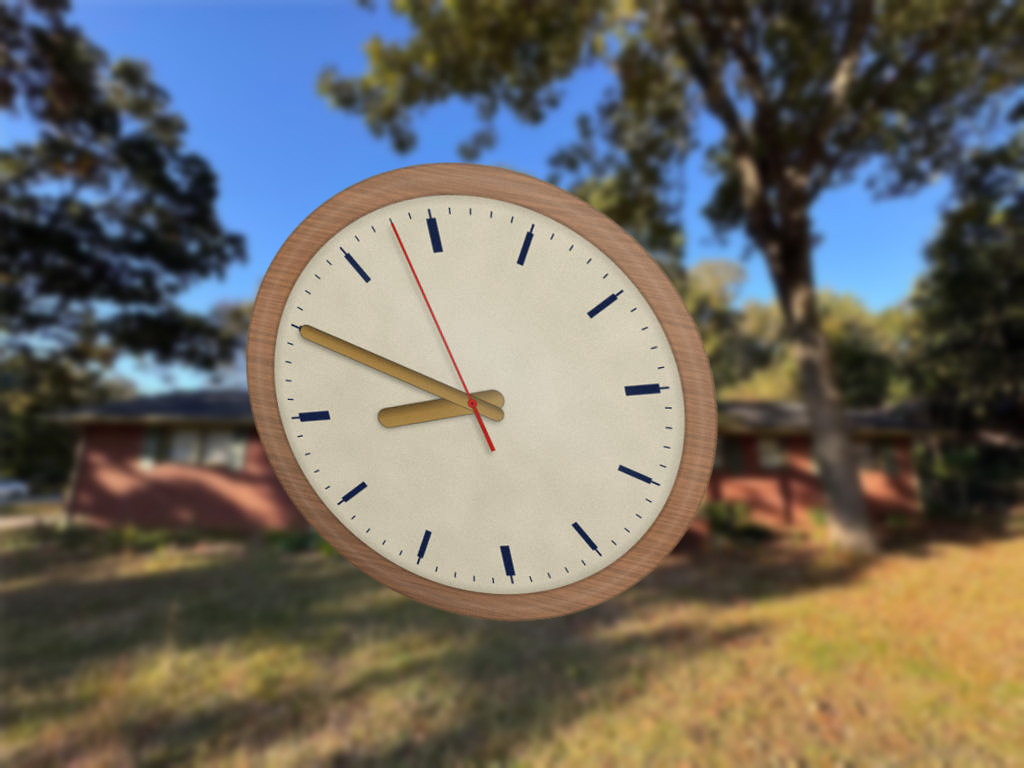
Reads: **8:49:58**
